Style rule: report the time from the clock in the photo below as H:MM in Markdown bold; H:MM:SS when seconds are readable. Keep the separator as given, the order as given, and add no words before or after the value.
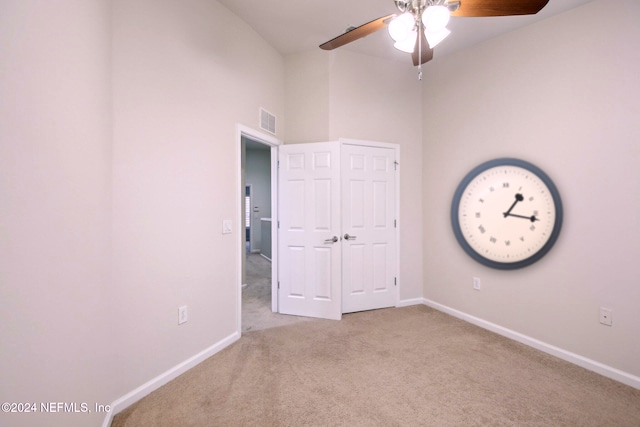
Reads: **1:17**
